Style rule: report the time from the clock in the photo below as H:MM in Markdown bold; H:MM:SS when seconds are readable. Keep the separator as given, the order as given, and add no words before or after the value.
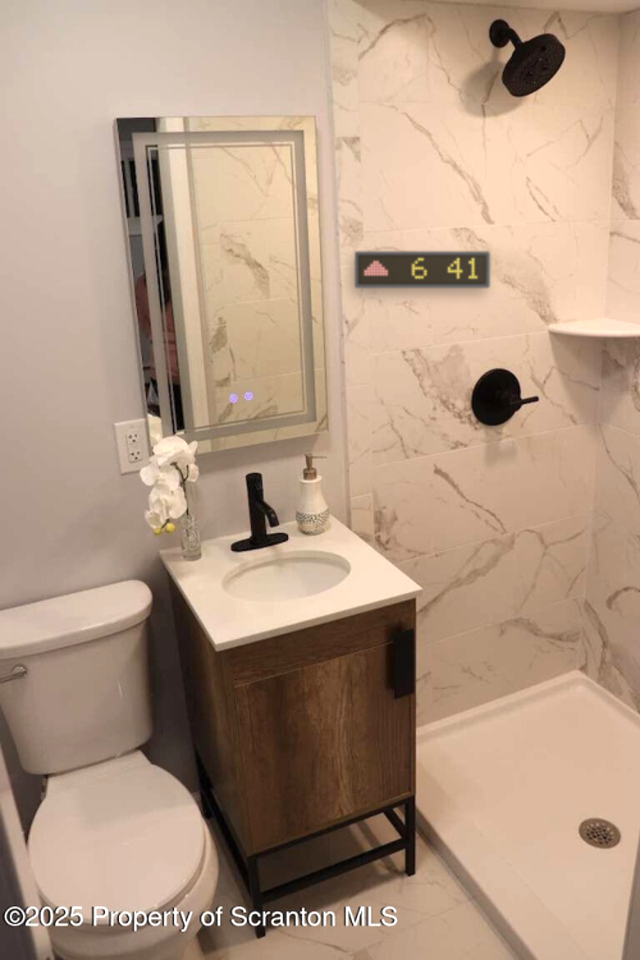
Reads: **6:41**
